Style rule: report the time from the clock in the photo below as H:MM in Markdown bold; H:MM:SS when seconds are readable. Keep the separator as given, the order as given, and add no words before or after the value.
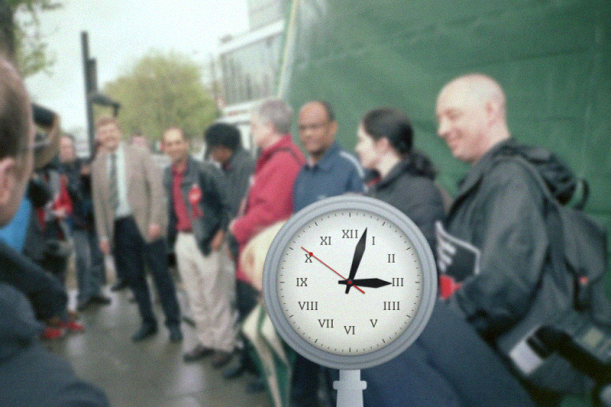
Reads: **3:02:51**
